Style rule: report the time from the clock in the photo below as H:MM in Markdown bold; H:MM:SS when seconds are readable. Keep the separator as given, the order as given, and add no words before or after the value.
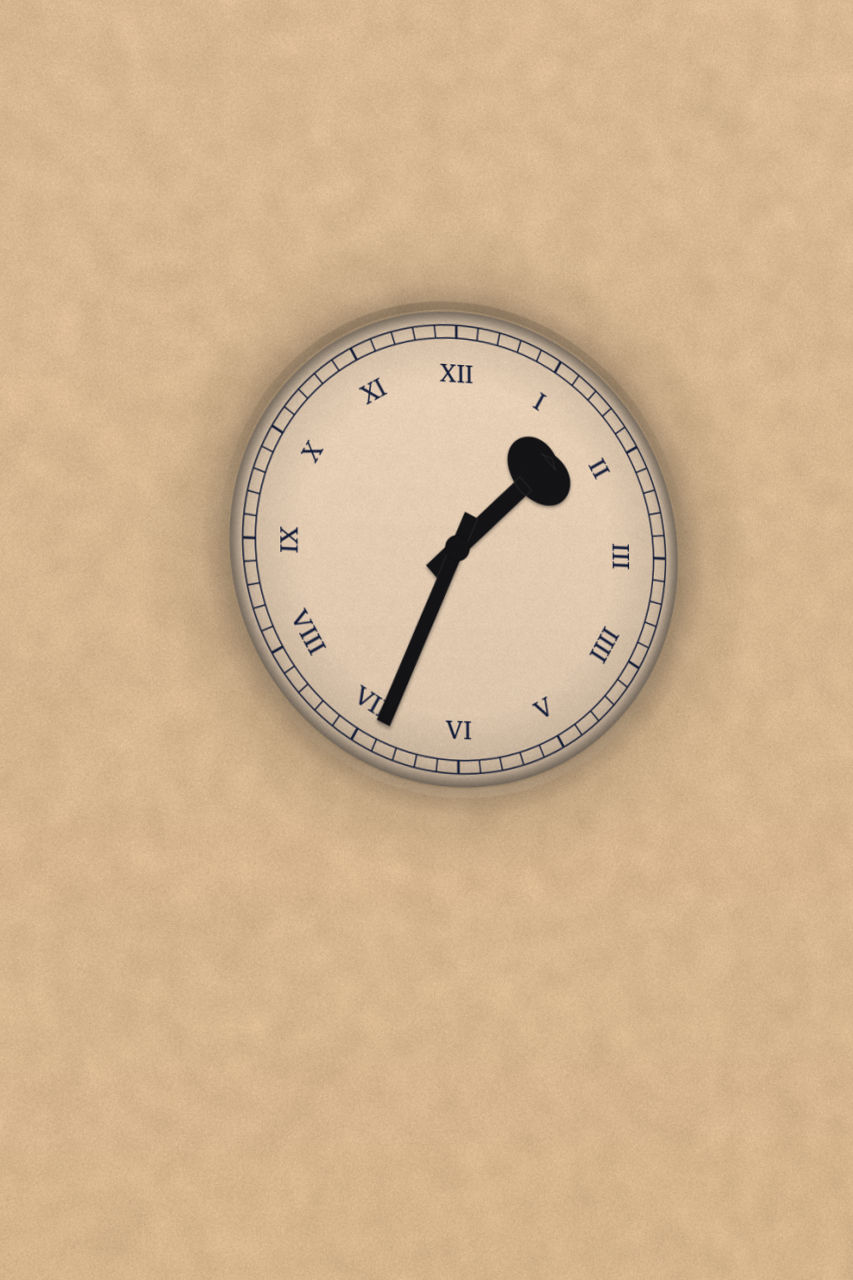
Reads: **1:34**
